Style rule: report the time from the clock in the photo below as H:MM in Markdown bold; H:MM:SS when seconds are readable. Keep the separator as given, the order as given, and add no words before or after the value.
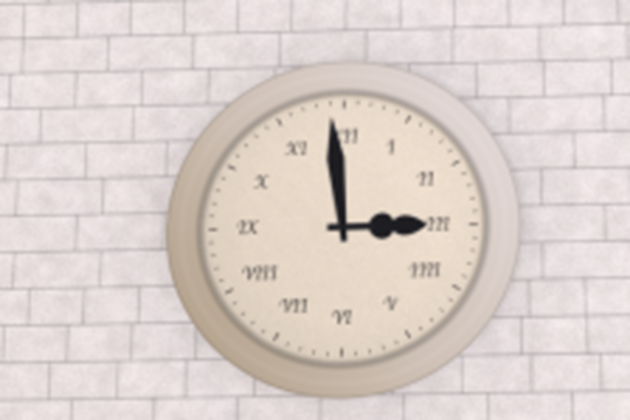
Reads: **2:59**
